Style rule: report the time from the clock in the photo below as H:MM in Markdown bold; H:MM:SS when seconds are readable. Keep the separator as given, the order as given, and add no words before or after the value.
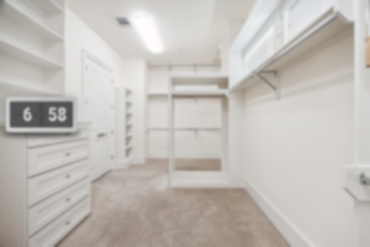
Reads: **6:58**
